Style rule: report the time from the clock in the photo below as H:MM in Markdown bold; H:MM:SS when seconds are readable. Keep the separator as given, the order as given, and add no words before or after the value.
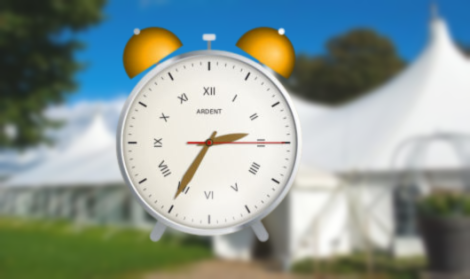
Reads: **2:35:15**
